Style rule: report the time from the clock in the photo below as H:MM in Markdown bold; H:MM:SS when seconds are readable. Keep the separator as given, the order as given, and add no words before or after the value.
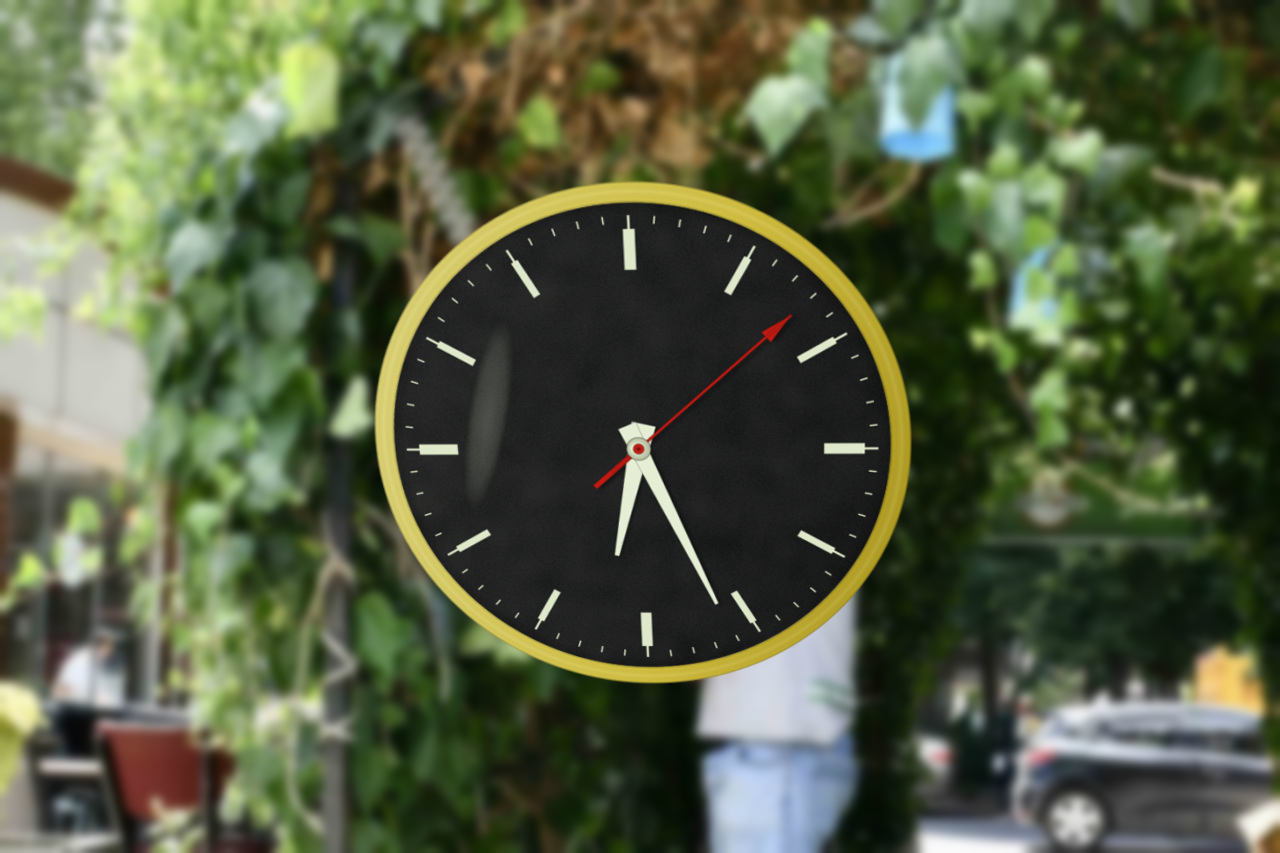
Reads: **6:26:08**
